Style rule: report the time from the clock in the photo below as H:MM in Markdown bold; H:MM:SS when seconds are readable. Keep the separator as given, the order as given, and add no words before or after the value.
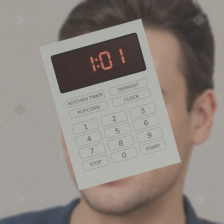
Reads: **1:01**
